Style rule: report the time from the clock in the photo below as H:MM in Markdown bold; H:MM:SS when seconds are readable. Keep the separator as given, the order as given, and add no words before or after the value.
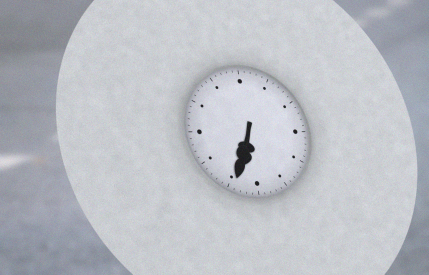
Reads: **6:34**
